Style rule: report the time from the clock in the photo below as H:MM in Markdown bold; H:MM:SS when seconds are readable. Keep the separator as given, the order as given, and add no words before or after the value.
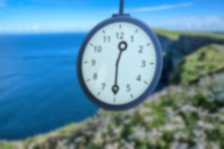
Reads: **12:30**
